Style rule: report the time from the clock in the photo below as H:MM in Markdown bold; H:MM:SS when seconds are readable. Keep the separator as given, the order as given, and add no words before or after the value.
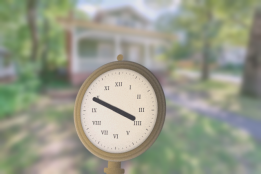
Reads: **3:49**
